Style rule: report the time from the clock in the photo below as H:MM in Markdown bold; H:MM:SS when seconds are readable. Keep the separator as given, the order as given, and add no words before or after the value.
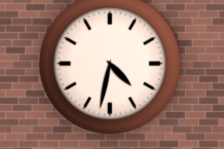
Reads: **4:32**
